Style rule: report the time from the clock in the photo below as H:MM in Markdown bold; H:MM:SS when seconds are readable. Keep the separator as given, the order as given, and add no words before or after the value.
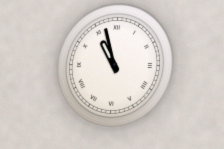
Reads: **10:57**
